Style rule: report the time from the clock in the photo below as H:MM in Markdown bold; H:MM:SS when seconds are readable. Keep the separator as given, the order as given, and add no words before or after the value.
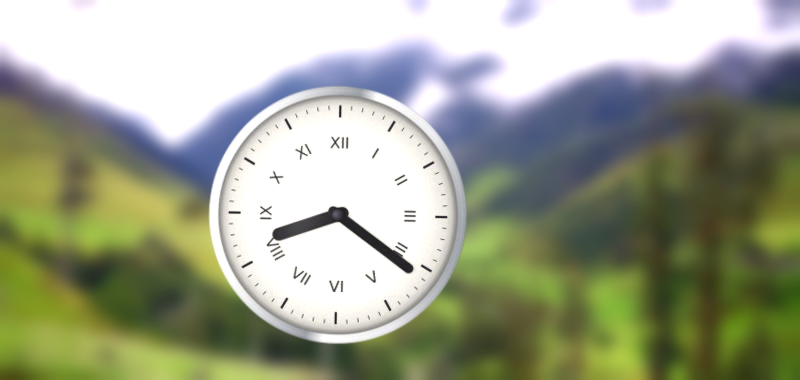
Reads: **8:21**
